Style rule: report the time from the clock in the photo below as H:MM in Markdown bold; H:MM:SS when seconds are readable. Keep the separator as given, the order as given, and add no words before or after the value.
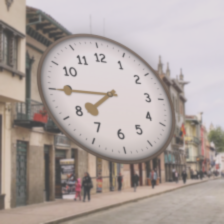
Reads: **7:45**
